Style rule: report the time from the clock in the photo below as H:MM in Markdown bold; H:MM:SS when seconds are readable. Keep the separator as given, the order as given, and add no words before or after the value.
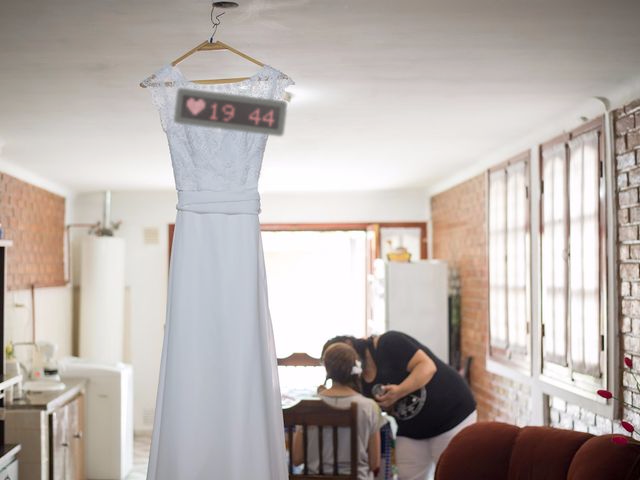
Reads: **19:44**
